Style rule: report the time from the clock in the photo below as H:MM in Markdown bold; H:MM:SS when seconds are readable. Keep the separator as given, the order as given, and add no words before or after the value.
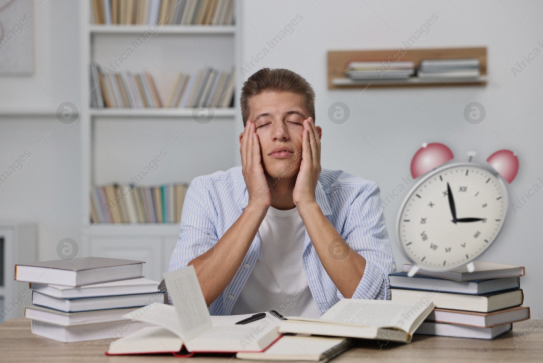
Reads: **2:56**
